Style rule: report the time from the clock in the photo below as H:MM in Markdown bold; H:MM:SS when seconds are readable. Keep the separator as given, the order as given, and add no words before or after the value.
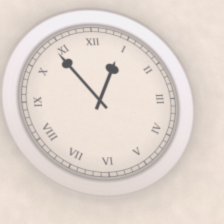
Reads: **12:54**
